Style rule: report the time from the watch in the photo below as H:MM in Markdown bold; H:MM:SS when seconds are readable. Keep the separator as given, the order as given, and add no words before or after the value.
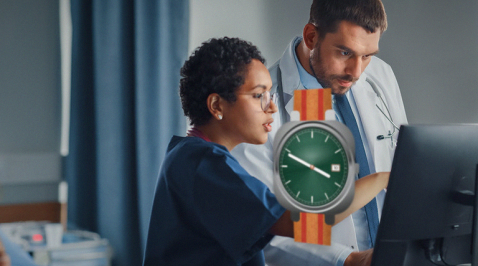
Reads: **3:49**
